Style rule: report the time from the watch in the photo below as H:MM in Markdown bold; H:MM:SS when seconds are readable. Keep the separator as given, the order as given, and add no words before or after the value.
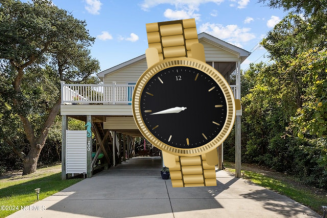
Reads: **8:44**
